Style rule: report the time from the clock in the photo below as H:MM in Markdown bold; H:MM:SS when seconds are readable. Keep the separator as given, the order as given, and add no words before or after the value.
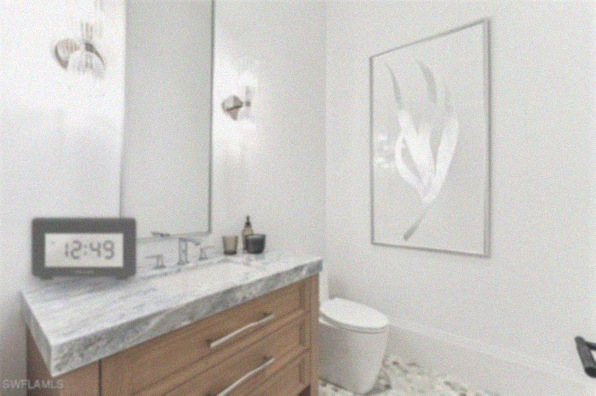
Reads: **12:49**
